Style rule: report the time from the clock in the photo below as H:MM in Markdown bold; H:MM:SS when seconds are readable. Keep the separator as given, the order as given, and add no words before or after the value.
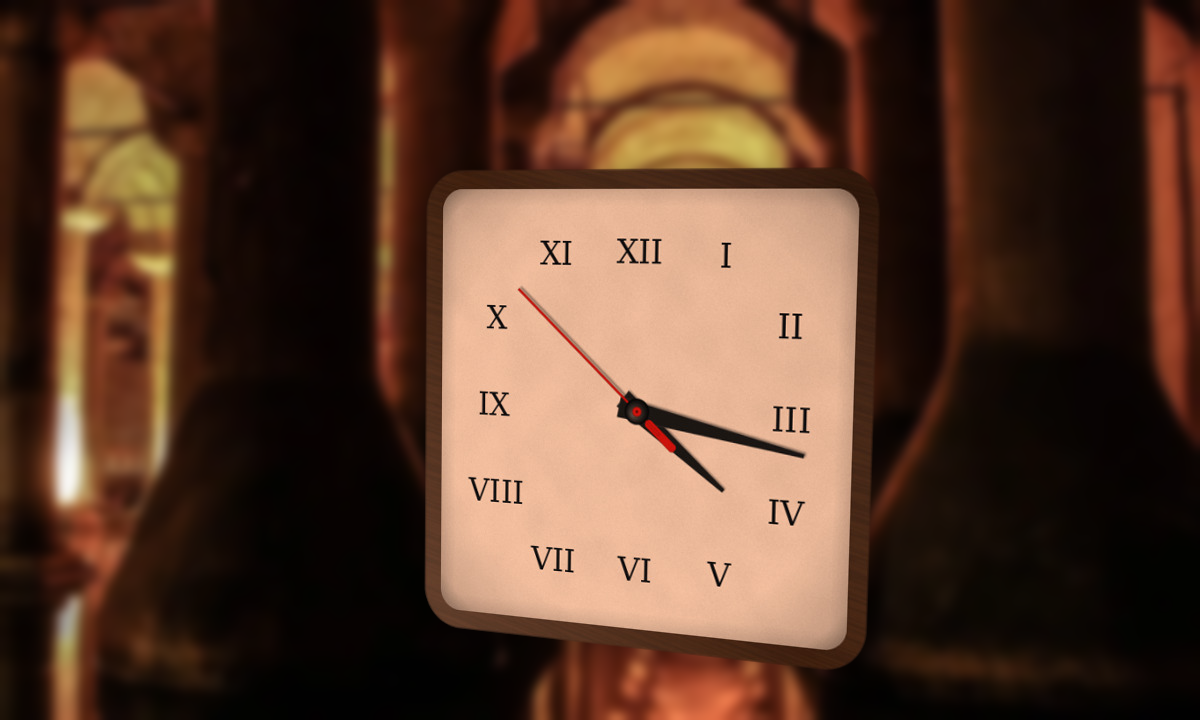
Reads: **4:16:52**
